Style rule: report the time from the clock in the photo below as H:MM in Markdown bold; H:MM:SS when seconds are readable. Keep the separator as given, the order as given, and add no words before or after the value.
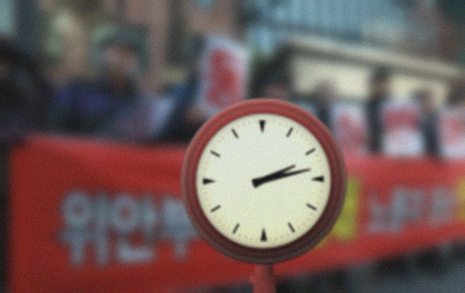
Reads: **2:13**
